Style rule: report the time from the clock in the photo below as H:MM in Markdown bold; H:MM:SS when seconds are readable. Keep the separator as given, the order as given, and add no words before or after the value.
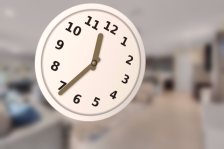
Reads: **11:34**
